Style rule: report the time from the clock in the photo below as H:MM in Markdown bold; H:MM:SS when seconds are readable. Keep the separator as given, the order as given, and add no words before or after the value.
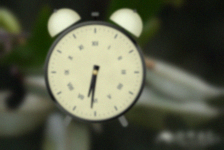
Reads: **6:31**
